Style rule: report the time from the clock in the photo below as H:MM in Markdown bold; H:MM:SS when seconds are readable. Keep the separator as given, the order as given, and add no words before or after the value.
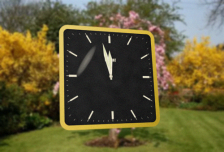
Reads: **11:58**
